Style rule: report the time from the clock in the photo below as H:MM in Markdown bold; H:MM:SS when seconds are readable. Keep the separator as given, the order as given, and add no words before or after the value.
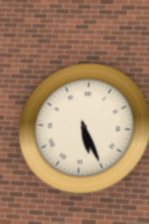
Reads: **5:25**
